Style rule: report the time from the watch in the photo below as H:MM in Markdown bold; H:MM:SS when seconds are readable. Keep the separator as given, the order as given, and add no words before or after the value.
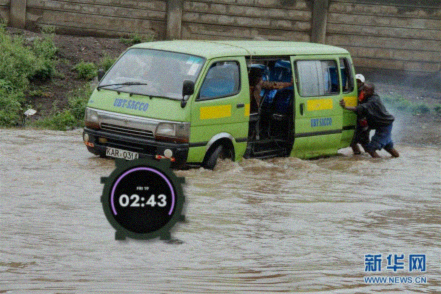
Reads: **2:43**
